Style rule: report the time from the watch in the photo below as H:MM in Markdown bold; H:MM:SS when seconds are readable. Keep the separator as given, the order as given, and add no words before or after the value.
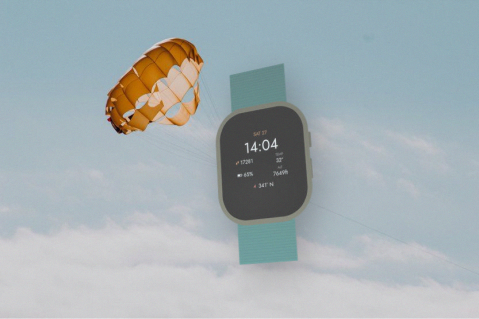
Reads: **14:04**
